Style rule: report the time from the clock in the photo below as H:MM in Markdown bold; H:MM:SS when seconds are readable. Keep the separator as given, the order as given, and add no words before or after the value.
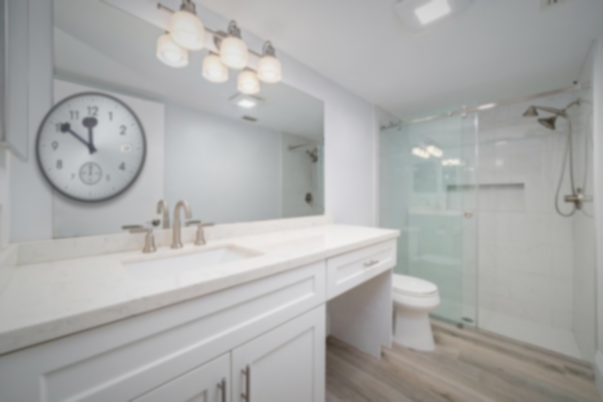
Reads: **11:51**
